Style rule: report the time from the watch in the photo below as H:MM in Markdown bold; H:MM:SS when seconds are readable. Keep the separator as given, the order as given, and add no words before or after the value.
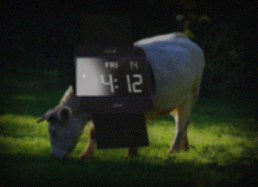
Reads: **4:12**
